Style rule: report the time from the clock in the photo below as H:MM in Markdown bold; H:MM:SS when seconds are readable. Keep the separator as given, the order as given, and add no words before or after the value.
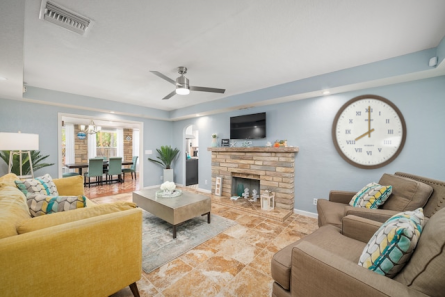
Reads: **8:00**
